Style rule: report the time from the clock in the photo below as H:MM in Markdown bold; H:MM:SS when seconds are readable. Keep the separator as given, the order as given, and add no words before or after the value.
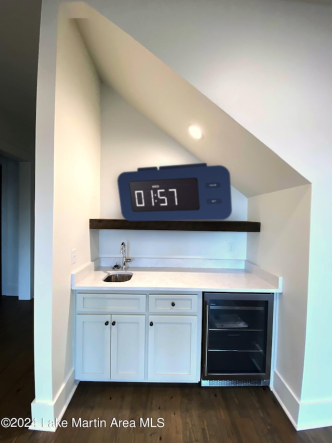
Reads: **1:57**
